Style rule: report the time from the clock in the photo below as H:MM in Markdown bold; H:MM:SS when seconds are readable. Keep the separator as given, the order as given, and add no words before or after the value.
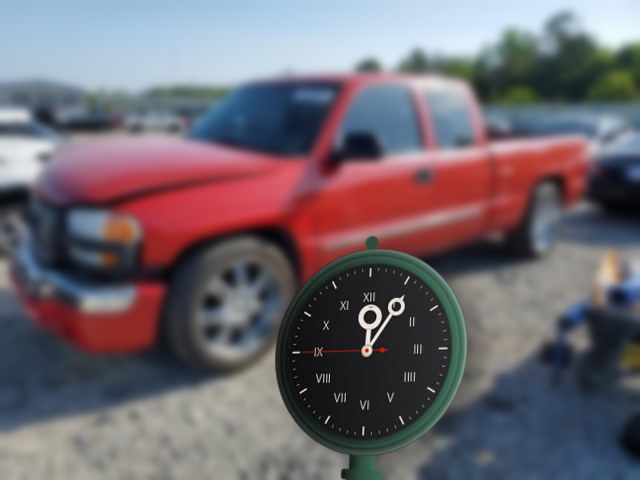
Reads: **12:05:45**
